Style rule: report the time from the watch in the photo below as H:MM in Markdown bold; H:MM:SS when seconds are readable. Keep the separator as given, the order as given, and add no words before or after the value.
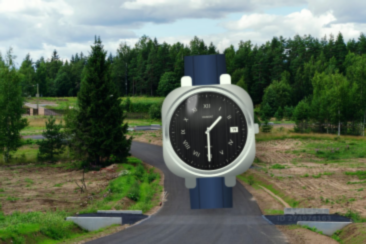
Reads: **1:30**
